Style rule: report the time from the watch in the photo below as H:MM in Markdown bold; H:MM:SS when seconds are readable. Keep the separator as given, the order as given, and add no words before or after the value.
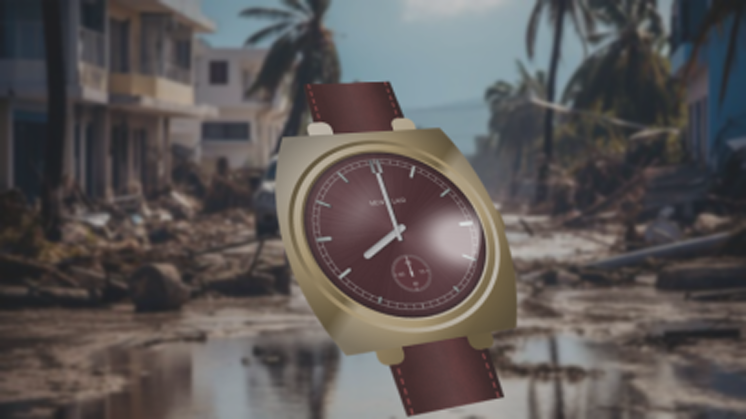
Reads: **8:00**
